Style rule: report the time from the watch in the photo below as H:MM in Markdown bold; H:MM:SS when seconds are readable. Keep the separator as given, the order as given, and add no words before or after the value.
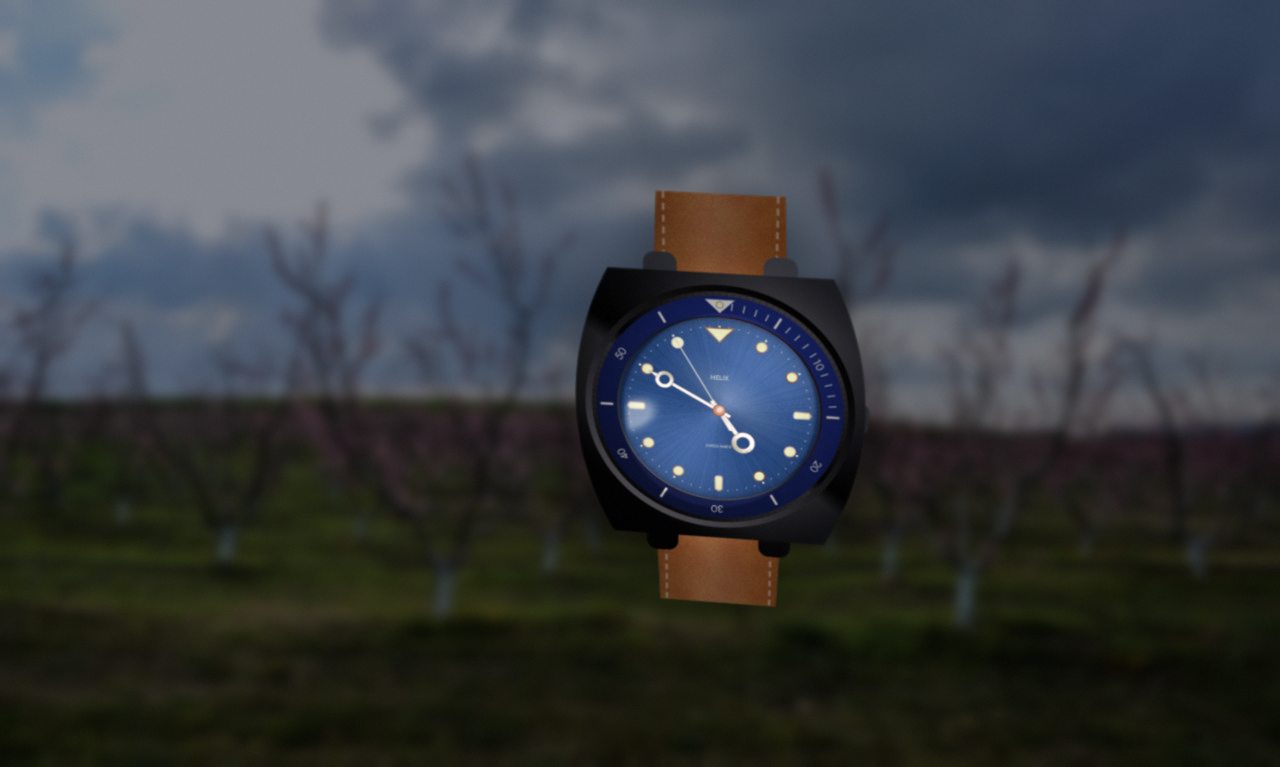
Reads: **4:49:55**
